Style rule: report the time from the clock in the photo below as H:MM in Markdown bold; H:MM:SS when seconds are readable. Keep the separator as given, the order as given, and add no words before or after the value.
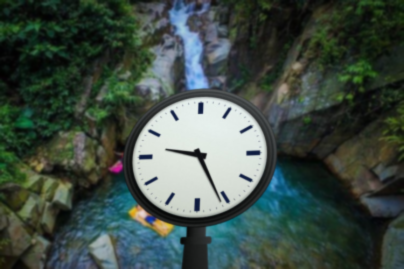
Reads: **9:26**
